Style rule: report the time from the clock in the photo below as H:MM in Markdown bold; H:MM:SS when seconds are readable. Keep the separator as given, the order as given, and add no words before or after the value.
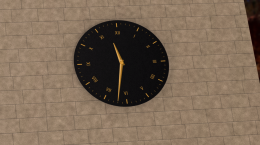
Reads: **11:32**
